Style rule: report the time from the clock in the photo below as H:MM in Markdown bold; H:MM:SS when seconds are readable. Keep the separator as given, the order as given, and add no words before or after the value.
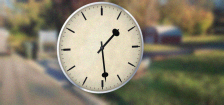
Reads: **1:29**
